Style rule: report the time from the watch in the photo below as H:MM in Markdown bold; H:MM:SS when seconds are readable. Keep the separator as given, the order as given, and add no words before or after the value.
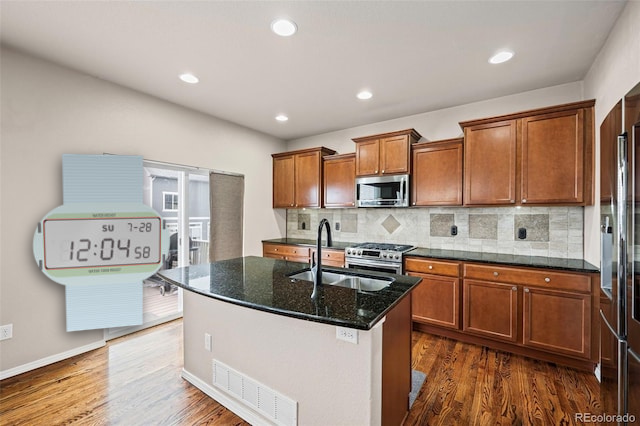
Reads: **12:04:58**
